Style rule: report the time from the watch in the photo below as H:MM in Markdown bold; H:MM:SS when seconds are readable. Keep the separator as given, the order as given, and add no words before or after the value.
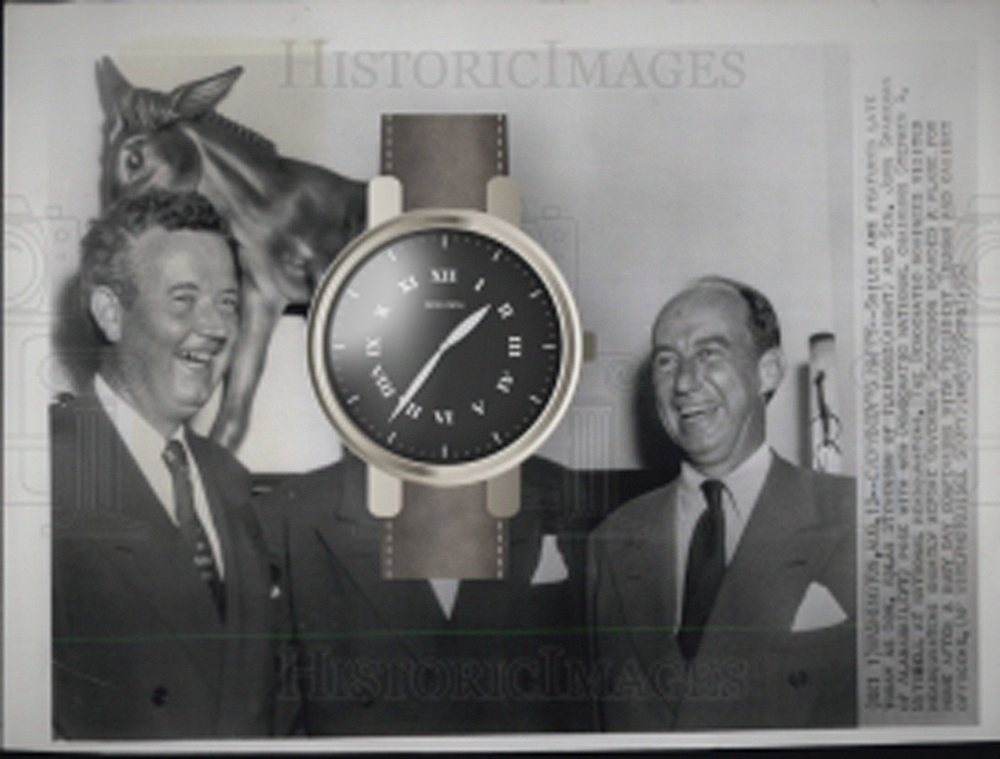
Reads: **1:36**
